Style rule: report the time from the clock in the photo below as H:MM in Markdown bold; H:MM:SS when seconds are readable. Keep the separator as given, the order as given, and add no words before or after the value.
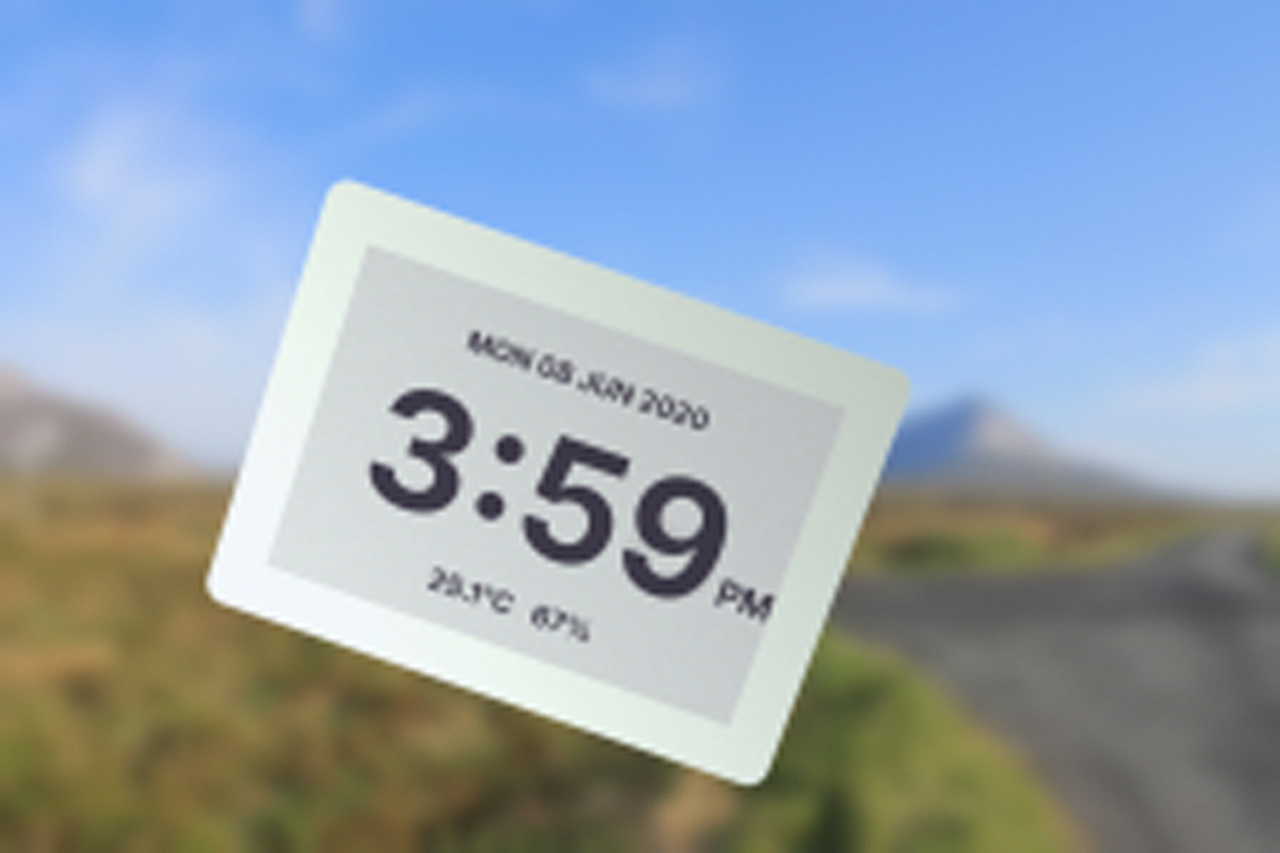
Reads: **3:59**
